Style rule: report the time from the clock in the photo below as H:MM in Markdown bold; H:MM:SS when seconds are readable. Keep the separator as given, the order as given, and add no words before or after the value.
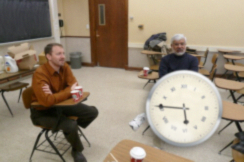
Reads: **5:46**
